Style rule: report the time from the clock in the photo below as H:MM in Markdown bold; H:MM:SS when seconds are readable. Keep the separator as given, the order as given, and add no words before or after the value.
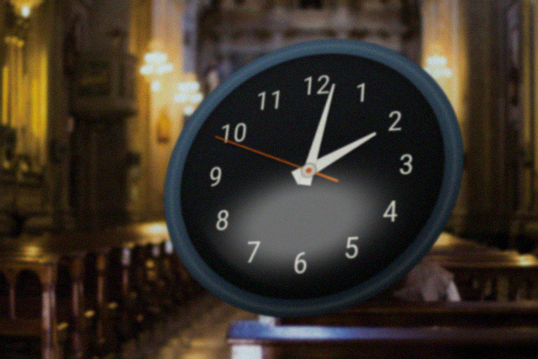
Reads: **2:01:49**
